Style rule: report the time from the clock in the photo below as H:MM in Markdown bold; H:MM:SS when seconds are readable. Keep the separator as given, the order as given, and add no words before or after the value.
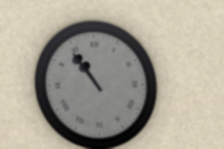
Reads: **10:54**
